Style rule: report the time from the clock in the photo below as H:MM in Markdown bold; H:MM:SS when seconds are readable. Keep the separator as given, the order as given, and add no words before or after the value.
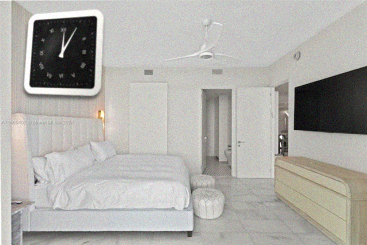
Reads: **12:05**
